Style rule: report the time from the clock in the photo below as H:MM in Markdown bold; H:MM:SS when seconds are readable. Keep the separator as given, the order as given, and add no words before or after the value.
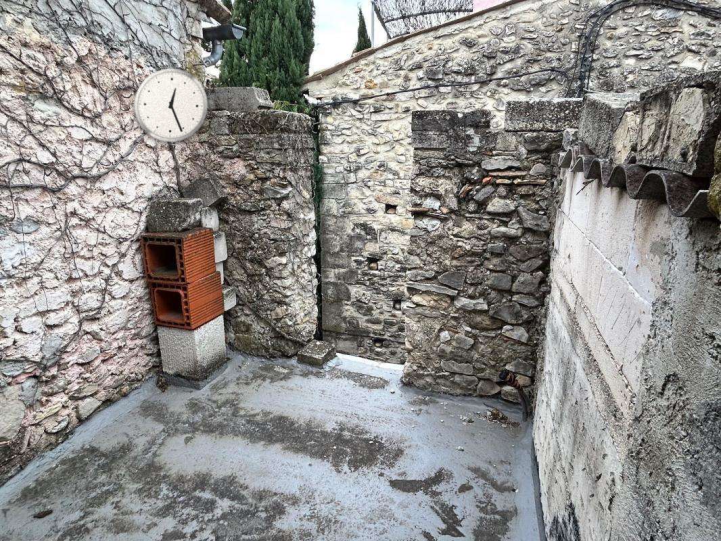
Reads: **12:26**
